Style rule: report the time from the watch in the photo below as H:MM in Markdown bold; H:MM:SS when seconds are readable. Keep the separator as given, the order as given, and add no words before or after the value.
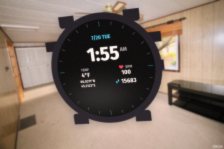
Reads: **1:55**
